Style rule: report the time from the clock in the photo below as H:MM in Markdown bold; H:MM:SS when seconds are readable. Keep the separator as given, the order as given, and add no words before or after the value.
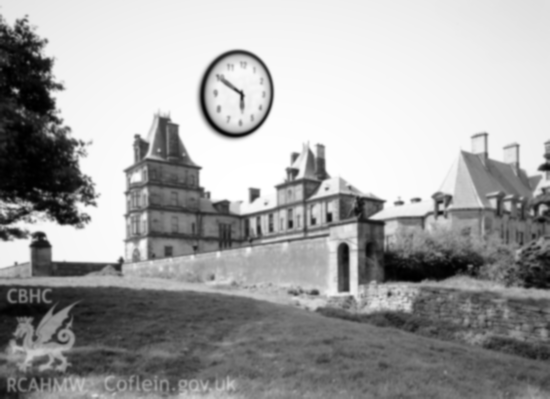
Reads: **5:50**
